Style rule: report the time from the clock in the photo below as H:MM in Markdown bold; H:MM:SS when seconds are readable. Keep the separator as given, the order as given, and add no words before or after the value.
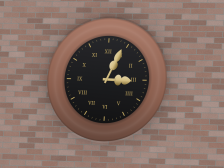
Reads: **3:04**
